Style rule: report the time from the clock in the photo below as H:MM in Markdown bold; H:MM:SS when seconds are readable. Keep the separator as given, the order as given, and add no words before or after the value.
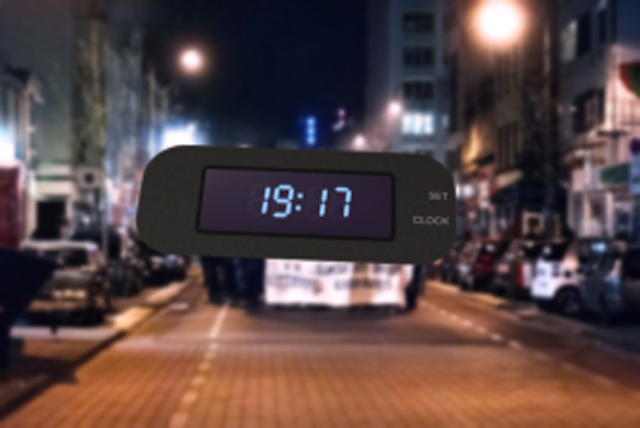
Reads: **19:17**
